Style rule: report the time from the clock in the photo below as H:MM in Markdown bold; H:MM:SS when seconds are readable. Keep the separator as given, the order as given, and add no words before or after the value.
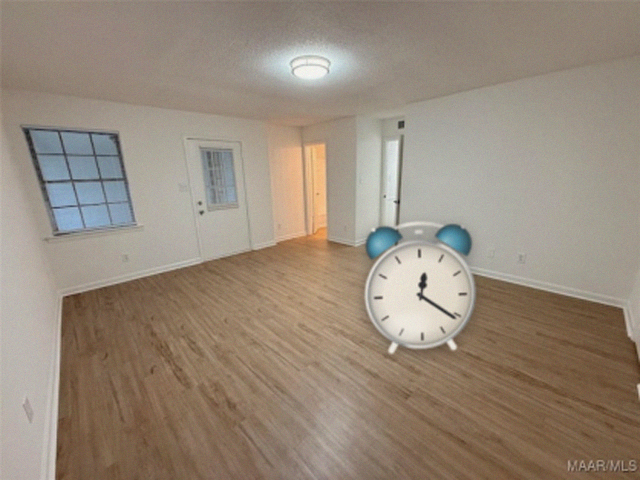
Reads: **12:21**
